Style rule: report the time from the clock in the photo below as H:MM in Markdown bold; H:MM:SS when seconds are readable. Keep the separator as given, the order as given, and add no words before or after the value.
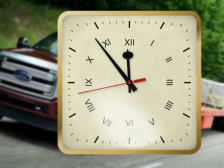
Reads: **11:53:43**
